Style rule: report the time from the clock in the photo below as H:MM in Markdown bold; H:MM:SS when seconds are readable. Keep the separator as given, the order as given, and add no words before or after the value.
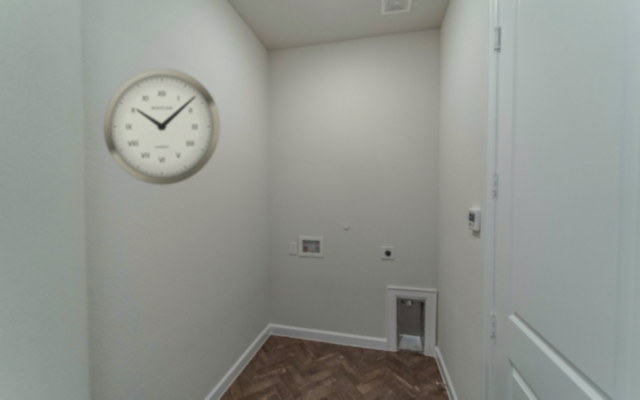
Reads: **10:08**
